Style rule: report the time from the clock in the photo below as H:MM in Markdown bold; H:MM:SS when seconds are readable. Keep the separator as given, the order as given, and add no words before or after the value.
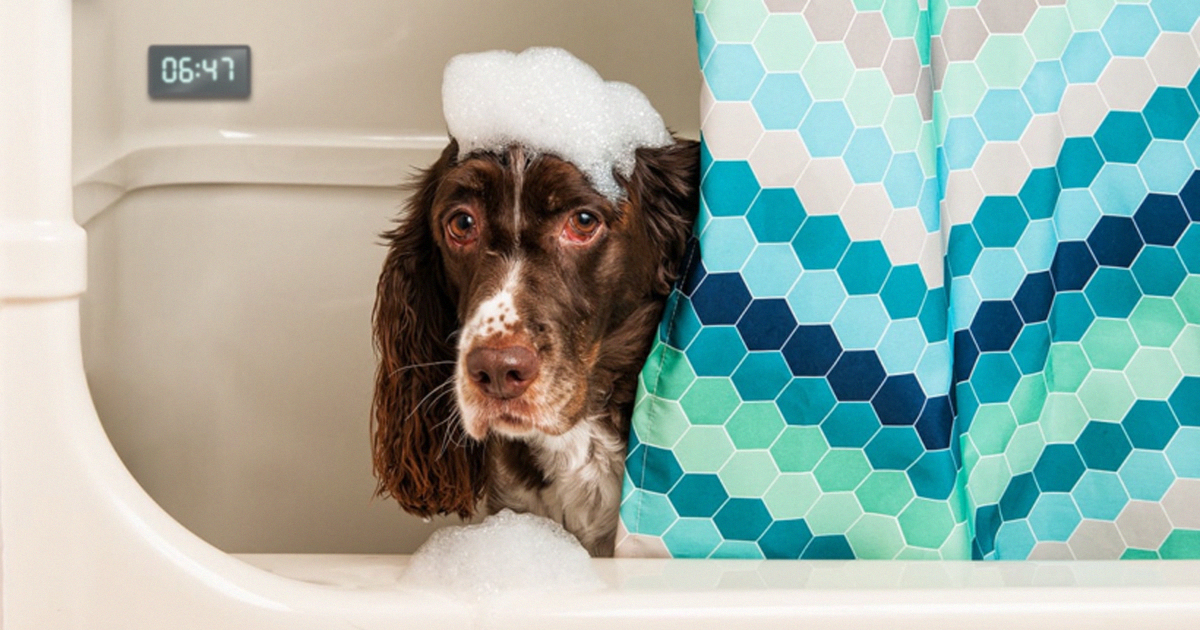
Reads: **6:47**
